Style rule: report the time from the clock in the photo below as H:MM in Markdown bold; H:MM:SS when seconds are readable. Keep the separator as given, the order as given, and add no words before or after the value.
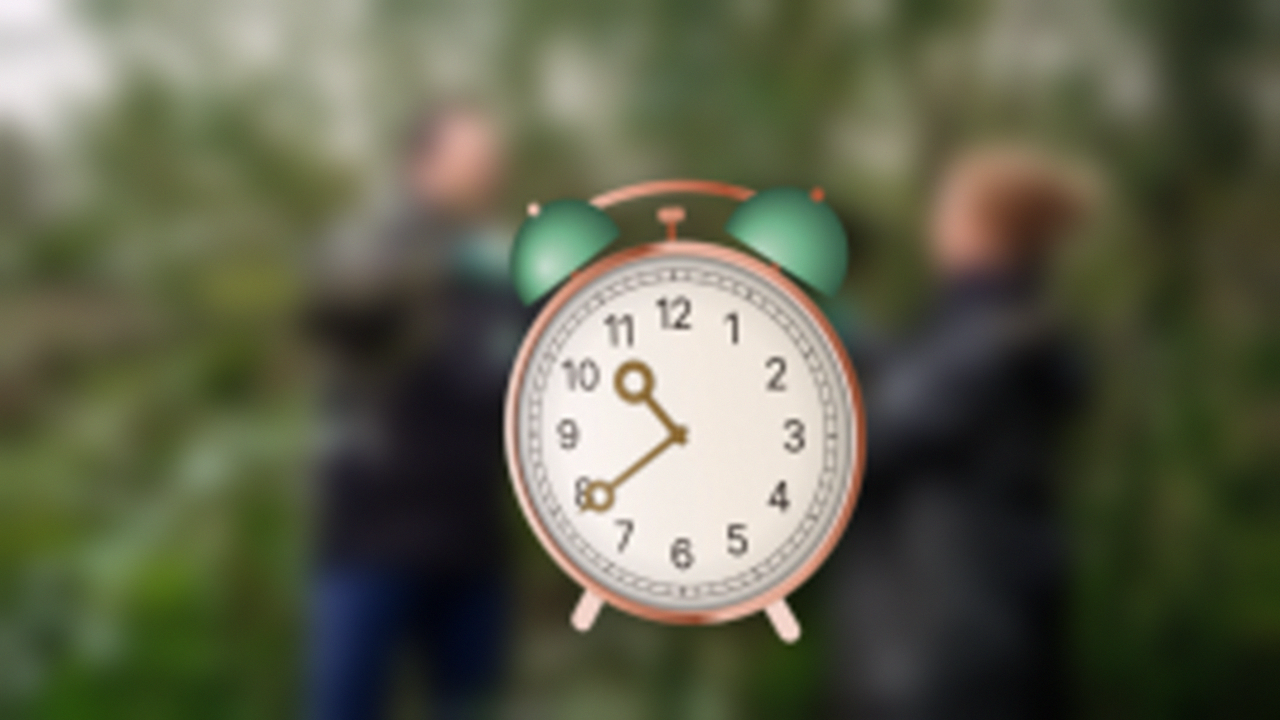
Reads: **10:39**
